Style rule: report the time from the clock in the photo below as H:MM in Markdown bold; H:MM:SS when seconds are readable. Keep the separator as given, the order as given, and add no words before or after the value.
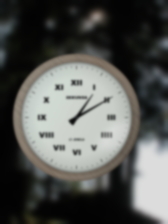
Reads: **1:10**
